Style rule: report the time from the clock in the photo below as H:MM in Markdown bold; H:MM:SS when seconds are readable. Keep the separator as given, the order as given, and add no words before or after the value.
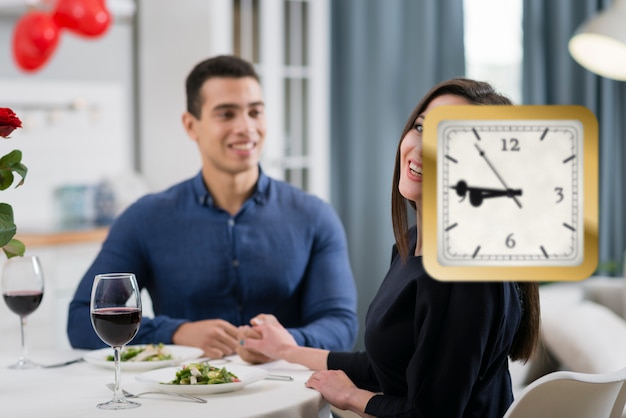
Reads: **8:45:54**
